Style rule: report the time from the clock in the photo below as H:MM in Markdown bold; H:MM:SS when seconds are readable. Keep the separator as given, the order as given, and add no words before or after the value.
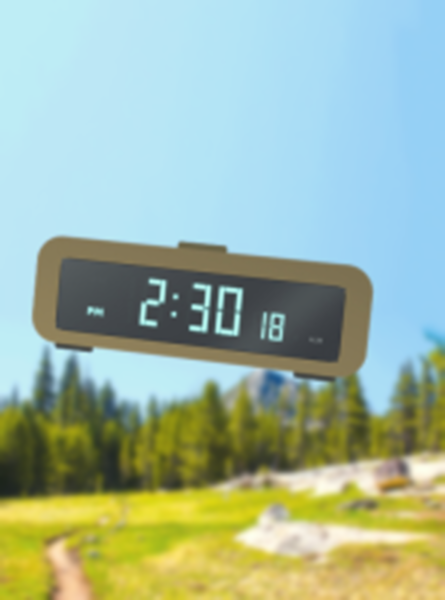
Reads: **2:30:18**
